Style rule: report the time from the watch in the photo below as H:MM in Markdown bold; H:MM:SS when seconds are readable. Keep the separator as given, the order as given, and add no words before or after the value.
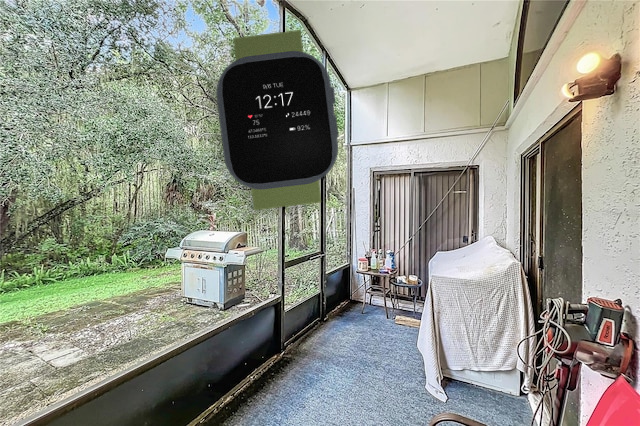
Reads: **12:17**
